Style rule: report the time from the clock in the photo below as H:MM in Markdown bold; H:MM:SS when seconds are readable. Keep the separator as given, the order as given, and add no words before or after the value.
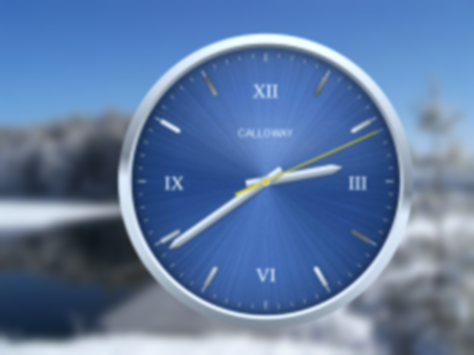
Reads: **2:39:11**
